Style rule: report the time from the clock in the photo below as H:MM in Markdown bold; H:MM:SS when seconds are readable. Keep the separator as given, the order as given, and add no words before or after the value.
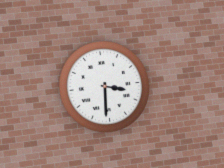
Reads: **3:31**
